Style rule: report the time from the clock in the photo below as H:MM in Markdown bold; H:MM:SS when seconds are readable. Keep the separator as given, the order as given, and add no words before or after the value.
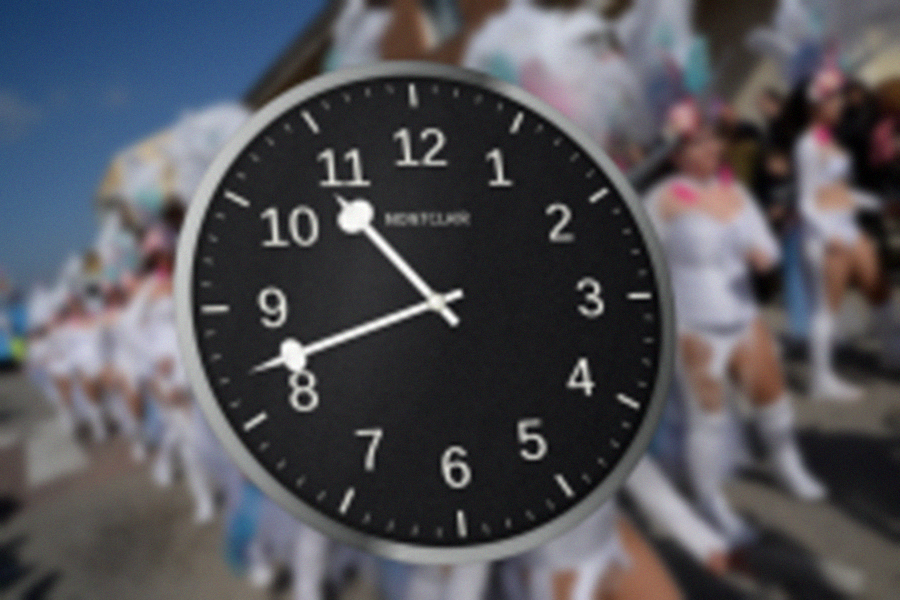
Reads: **10:42**
